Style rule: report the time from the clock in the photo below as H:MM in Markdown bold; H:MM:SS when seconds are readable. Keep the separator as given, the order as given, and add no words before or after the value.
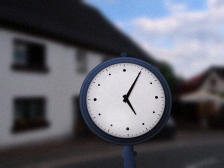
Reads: **5:05**
